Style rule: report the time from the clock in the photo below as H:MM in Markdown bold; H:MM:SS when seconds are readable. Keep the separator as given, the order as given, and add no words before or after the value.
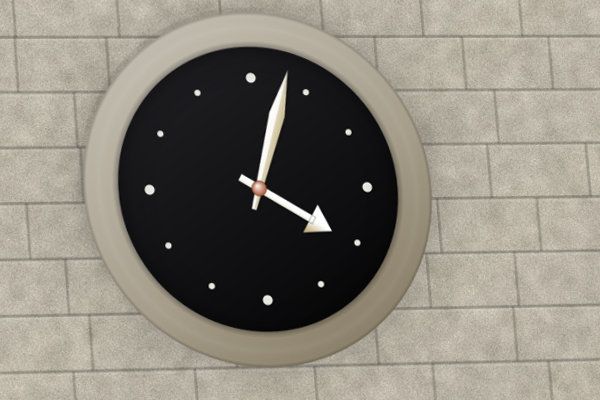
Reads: **4:03**
